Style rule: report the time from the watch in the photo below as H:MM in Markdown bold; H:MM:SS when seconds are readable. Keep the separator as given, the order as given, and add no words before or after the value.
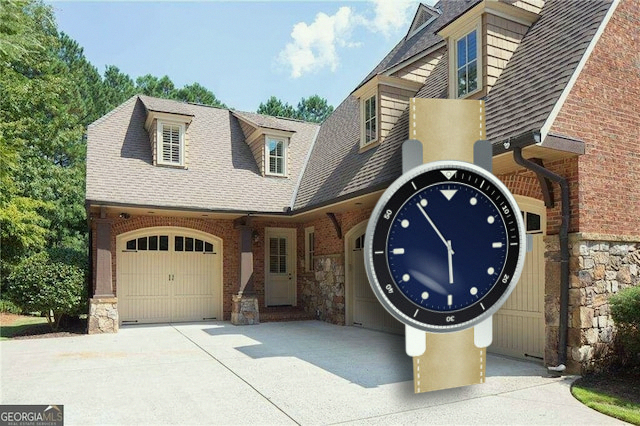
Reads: **5:54**
